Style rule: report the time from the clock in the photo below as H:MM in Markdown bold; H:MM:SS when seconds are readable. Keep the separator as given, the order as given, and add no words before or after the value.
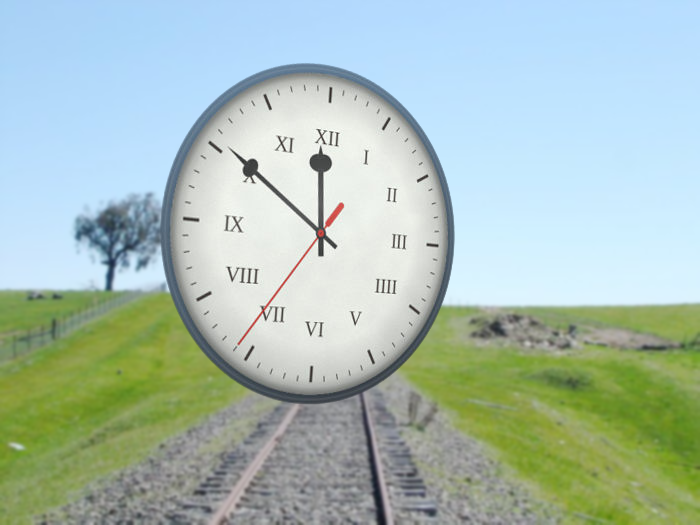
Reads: **11:50:36**
